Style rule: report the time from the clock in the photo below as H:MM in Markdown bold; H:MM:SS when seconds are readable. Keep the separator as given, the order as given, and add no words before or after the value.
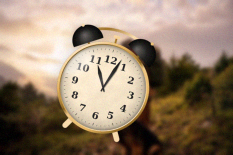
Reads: **11:03**
